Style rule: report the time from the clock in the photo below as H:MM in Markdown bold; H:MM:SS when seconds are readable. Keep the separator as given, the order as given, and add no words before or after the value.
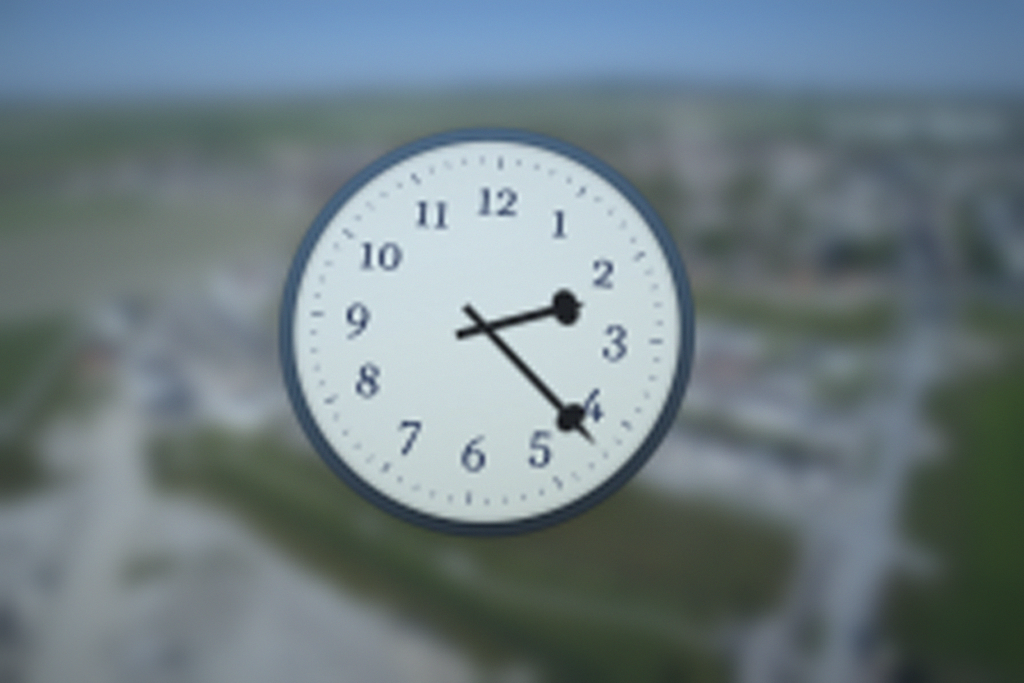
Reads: **2:22**
